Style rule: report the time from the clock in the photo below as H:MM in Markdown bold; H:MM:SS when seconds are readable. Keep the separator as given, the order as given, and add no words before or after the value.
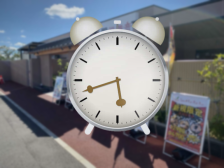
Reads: **5:42**
